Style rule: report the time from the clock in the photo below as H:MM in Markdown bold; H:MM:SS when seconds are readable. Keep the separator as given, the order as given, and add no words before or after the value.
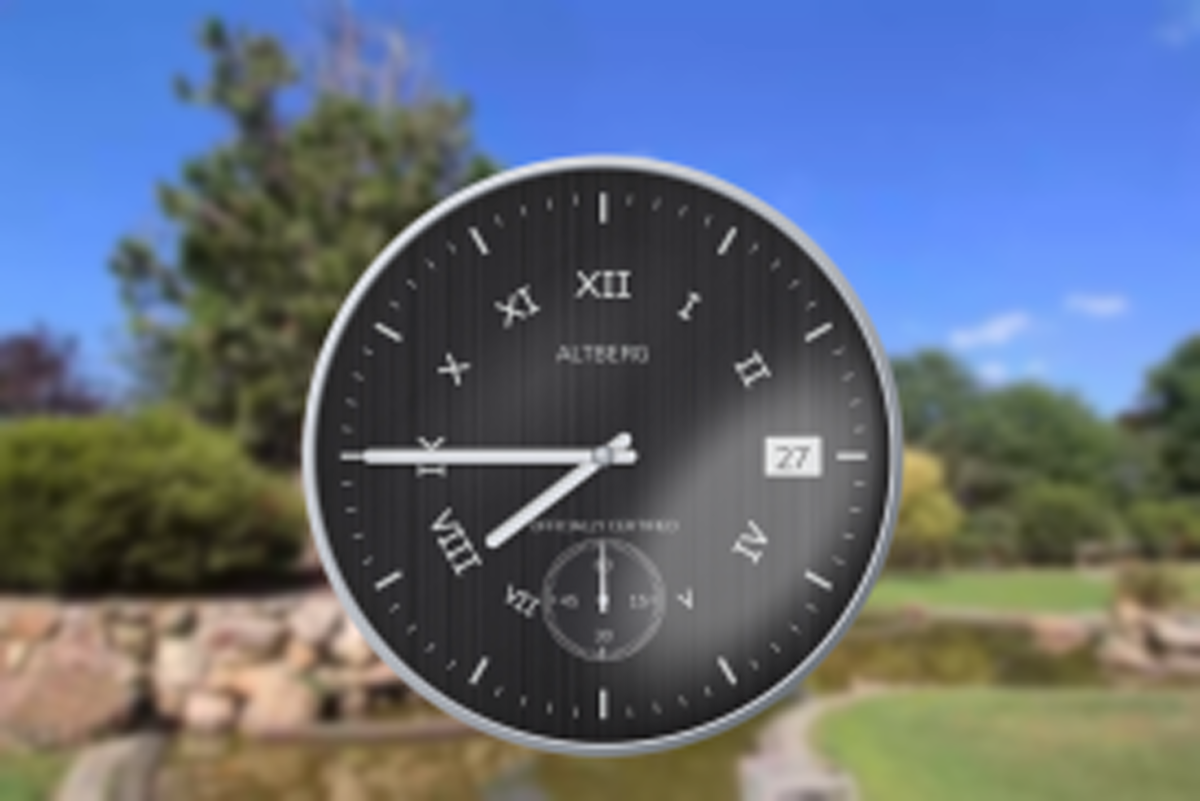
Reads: **7:45**
